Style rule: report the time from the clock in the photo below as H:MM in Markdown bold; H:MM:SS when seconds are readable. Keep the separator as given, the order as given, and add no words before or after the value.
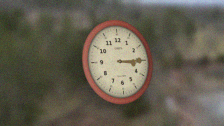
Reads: **3:15**
